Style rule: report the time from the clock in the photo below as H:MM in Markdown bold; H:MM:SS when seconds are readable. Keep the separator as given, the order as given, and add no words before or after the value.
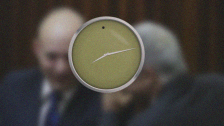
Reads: **8:14**
